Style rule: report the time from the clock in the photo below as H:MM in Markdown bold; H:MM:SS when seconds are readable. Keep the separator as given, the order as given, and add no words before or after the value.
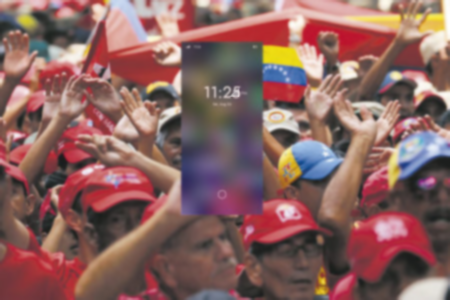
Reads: **11:25**
